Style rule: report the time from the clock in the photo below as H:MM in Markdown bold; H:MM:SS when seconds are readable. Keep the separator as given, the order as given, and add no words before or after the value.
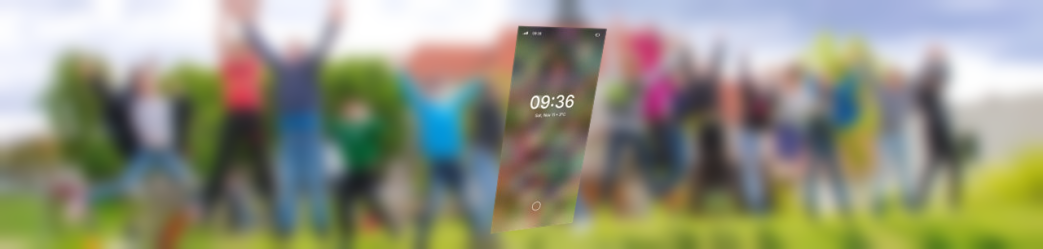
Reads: **9:36**
